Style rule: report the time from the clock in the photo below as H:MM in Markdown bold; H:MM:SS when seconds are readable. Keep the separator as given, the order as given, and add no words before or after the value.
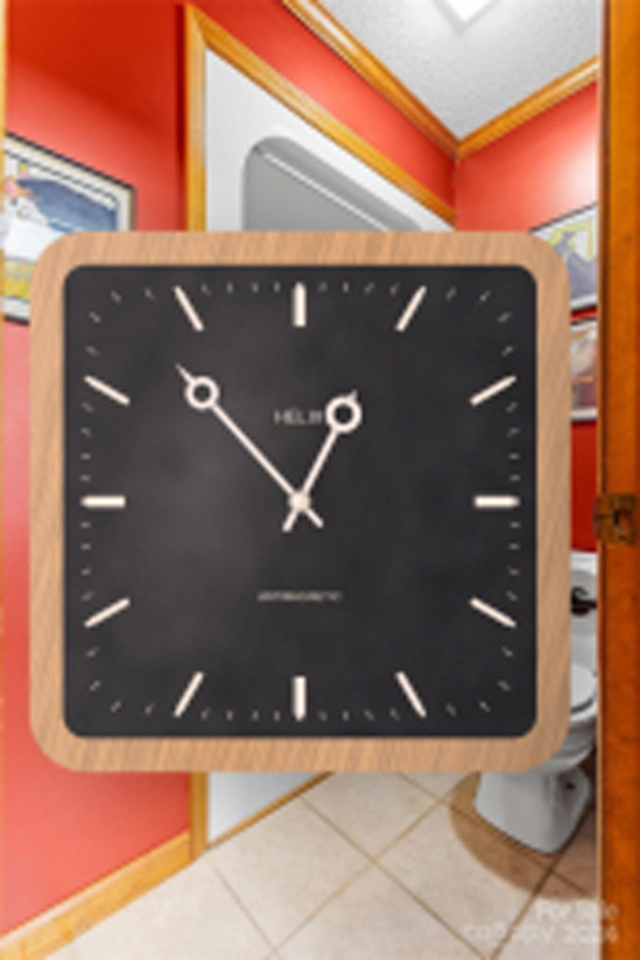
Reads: **12:53**
